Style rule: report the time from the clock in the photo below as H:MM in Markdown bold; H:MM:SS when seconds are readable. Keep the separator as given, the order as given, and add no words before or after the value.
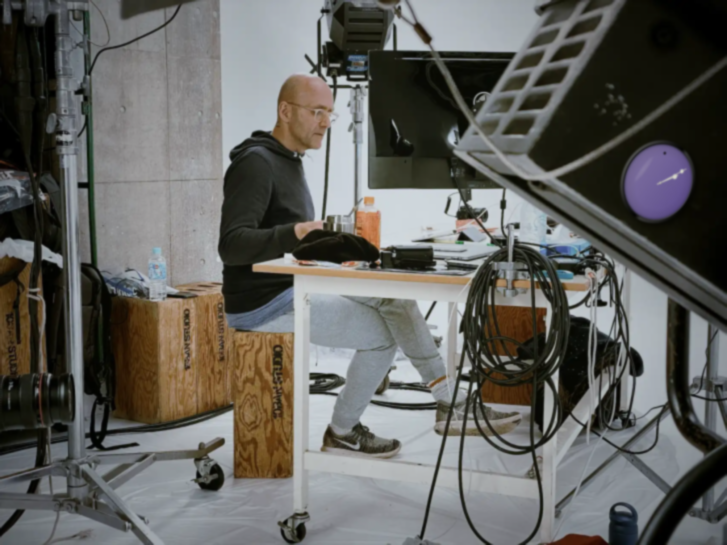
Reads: **2:10**
